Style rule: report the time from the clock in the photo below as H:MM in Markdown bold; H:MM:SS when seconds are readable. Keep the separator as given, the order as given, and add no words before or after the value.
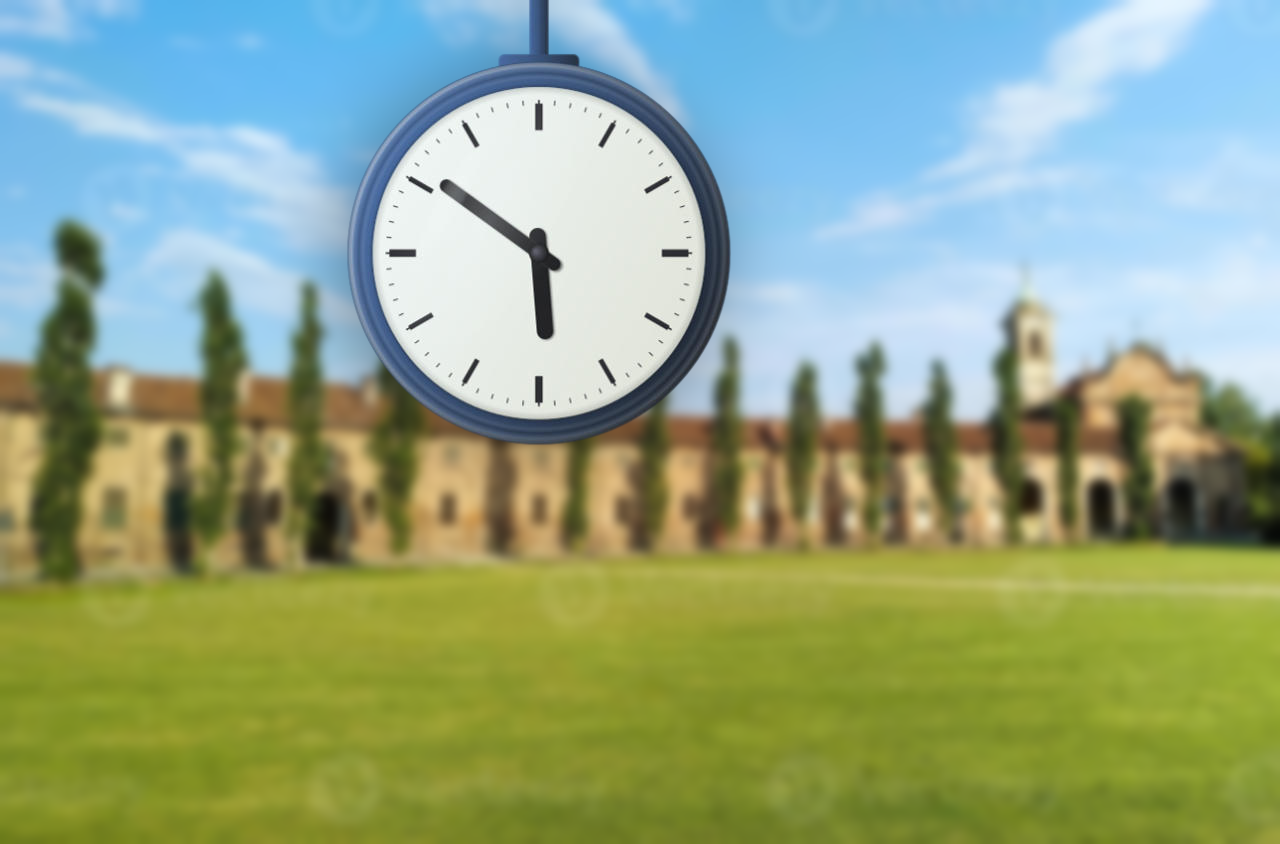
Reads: **5:51**
